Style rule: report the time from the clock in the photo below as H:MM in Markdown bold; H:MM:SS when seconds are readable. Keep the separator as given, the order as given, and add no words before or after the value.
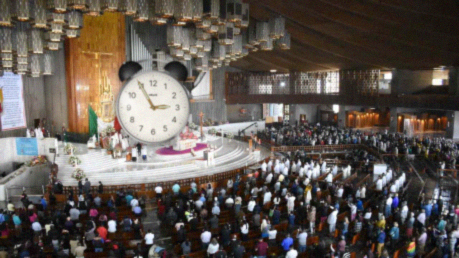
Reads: **2:55**
